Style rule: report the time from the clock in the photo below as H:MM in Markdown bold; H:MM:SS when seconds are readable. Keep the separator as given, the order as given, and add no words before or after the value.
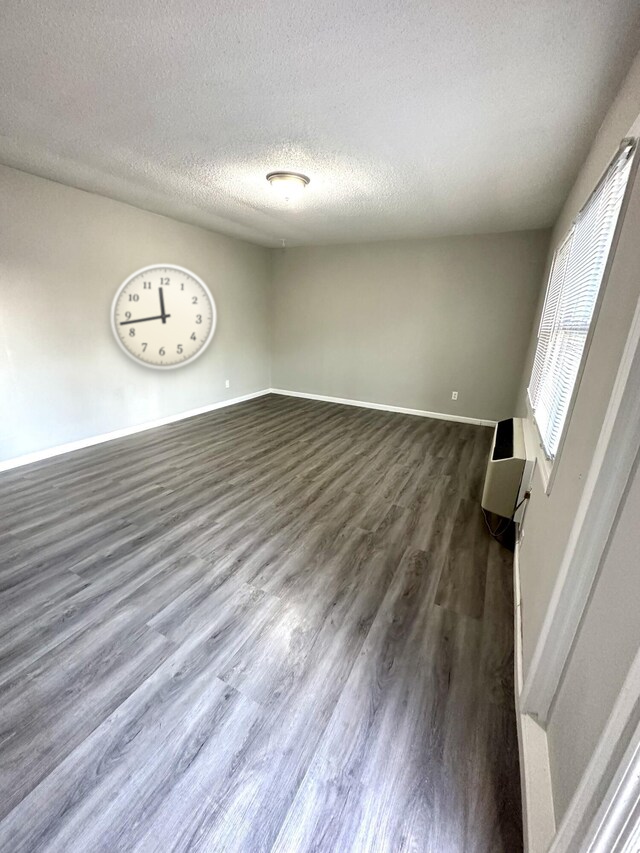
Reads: **11:43**
